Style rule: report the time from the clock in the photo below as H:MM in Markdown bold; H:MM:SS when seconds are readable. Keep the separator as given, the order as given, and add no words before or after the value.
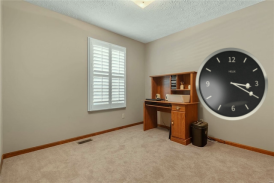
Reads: **3:20**
